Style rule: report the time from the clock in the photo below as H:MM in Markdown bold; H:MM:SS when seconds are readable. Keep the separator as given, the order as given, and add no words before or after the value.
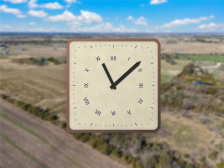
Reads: **11:08**
